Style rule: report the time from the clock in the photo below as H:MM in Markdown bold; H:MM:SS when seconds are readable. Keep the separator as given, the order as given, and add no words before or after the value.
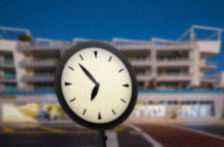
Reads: **6:53**
